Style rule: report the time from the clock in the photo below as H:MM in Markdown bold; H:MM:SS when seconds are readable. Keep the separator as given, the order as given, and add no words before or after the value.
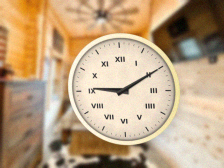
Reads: **9:10**
